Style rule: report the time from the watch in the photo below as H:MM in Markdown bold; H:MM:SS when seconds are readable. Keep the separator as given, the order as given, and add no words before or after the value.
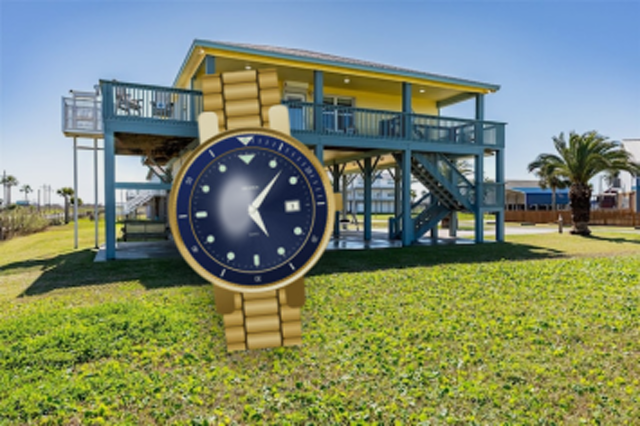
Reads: **5:07**
